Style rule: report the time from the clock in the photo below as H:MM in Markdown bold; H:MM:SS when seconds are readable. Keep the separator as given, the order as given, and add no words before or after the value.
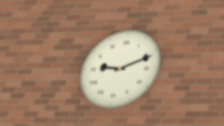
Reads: **9:11**
